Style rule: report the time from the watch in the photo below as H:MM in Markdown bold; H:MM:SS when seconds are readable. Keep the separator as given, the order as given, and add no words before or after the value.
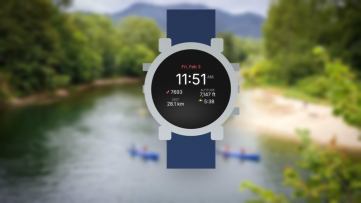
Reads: **11:51**
